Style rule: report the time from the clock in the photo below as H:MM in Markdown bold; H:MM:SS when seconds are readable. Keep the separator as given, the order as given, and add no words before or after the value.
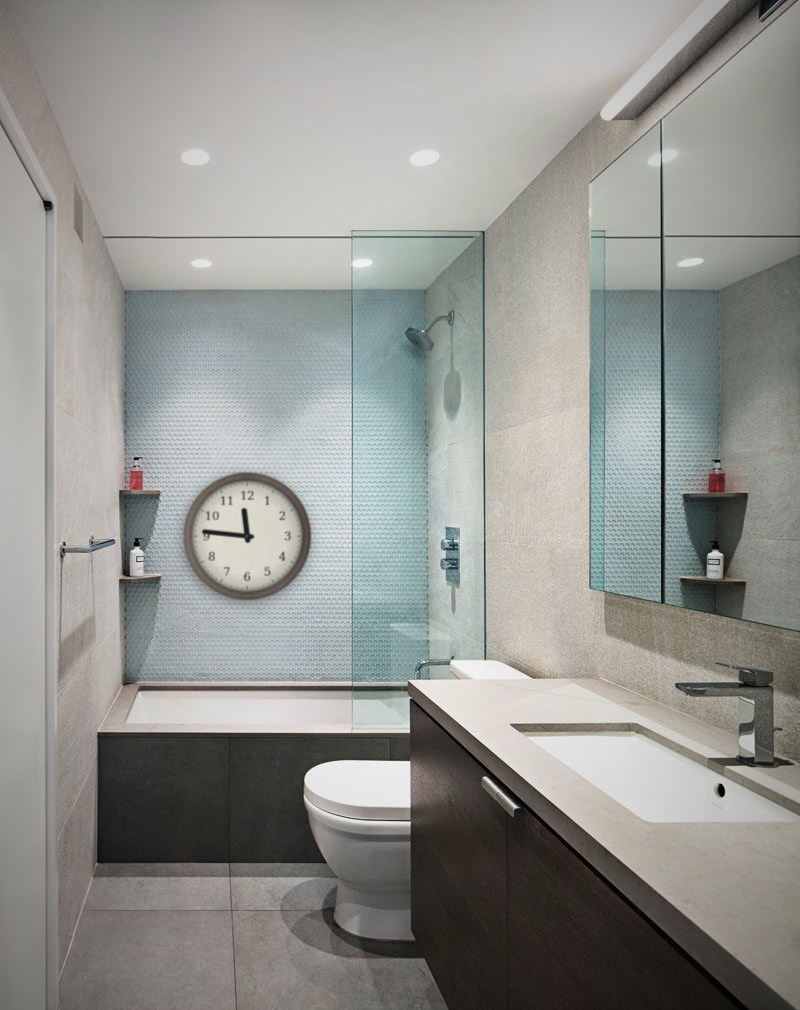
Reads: **11:46**
